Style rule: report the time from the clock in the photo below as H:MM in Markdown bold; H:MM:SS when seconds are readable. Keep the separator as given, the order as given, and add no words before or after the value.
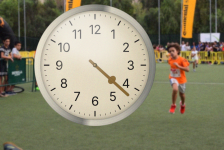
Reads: **4:22**
